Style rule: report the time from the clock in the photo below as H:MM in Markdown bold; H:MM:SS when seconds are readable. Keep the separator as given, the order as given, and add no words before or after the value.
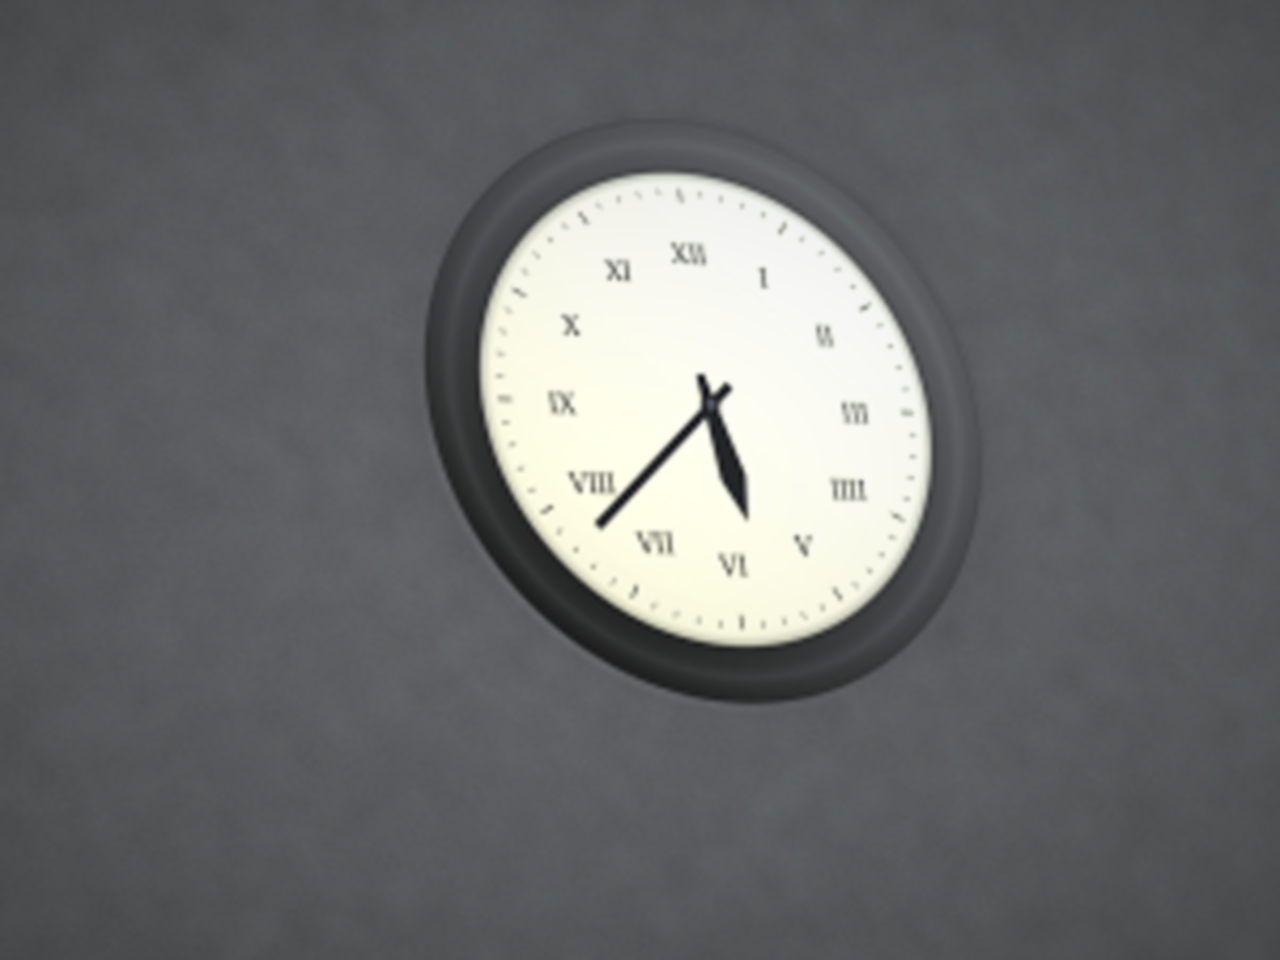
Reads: **5:38**
